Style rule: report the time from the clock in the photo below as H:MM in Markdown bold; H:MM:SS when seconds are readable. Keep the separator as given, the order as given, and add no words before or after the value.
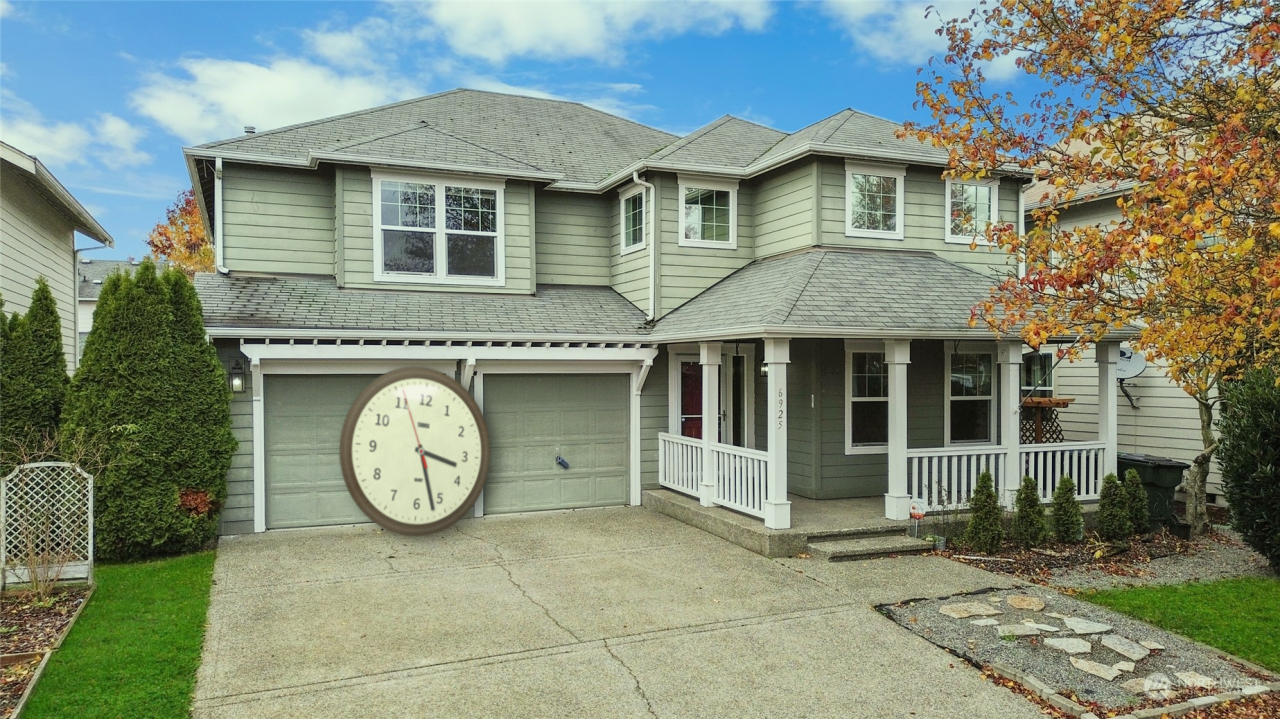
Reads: **3:26:56**
